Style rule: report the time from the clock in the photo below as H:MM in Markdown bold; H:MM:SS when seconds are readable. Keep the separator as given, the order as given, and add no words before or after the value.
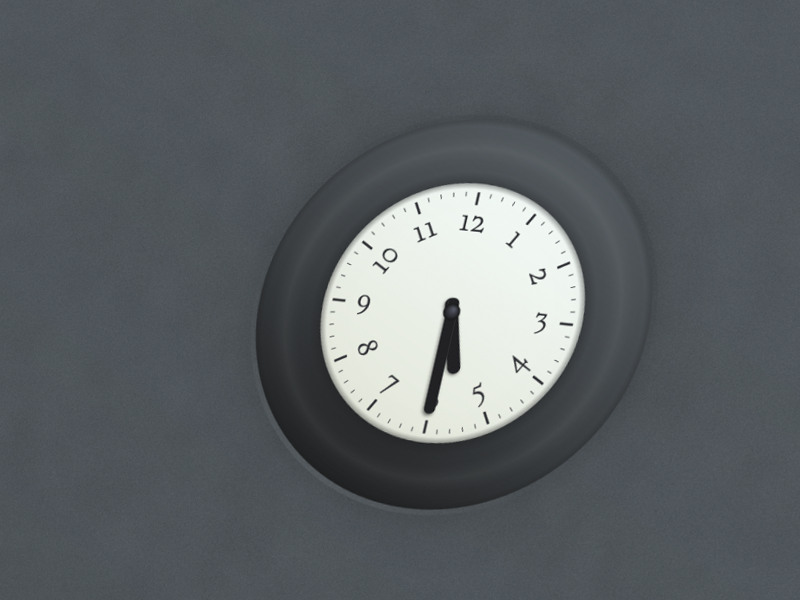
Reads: **5:30**
